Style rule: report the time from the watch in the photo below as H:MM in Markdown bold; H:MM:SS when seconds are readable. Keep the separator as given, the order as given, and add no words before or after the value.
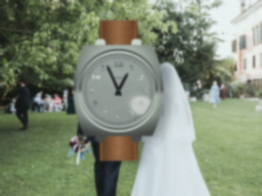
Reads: **12:56**
